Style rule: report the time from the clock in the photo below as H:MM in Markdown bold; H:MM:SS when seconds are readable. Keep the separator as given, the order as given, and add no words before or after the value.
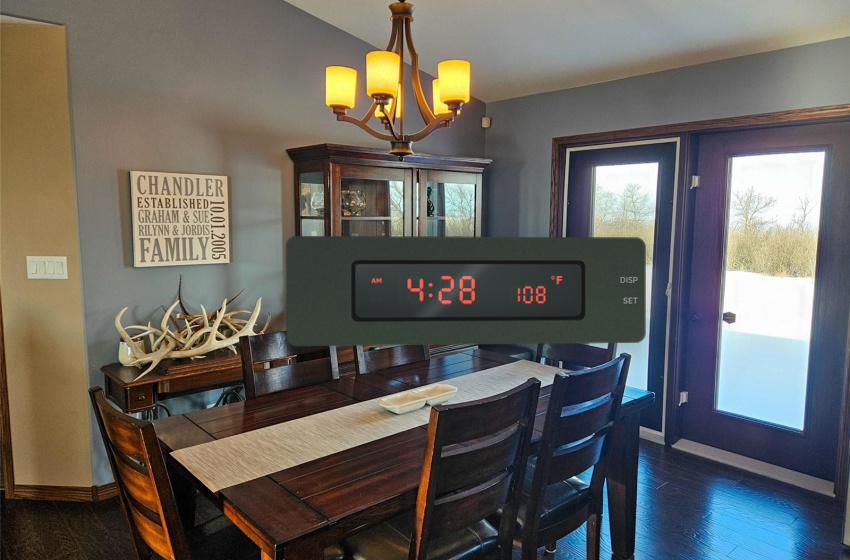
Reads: **4:28**
